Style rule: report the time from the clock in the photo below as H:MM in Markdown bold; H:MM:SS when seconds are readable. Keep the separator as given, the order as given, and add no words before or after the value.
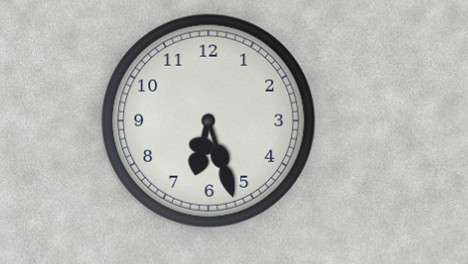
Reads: **6:27**
